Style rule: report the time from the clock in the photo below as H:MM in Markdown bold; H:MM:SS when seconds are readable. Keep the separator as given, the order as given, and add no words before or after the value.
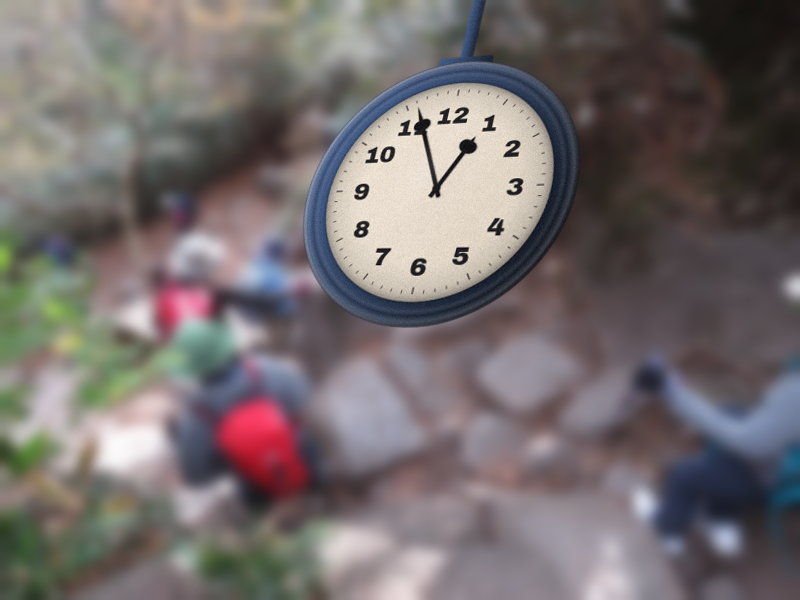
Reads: **12:56**
